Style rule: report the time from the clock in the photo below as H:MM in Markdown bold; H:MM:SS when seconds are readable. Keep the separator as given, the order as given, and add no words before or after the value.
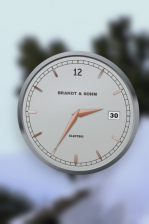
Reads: **2:35**
